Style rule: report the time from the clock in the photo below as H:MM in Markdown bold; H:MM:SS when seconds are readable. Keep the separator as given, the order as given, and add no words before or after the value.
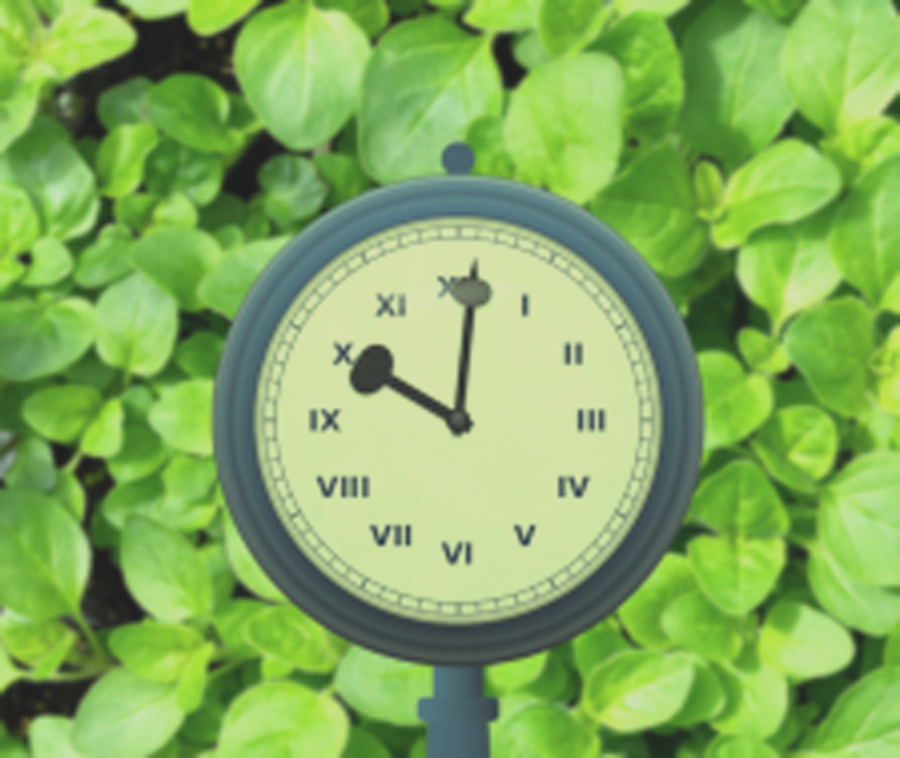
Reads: **10:01**
